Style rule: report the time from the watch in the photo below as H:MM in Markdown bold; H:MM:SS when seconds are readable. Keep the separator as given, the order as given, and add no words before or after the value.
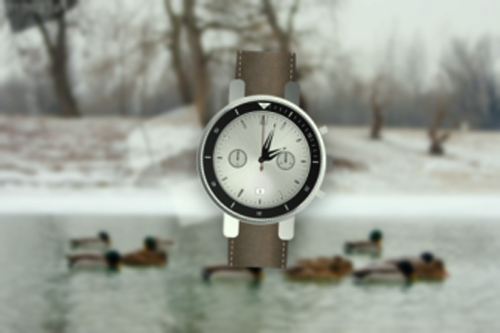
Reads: **2:03**
